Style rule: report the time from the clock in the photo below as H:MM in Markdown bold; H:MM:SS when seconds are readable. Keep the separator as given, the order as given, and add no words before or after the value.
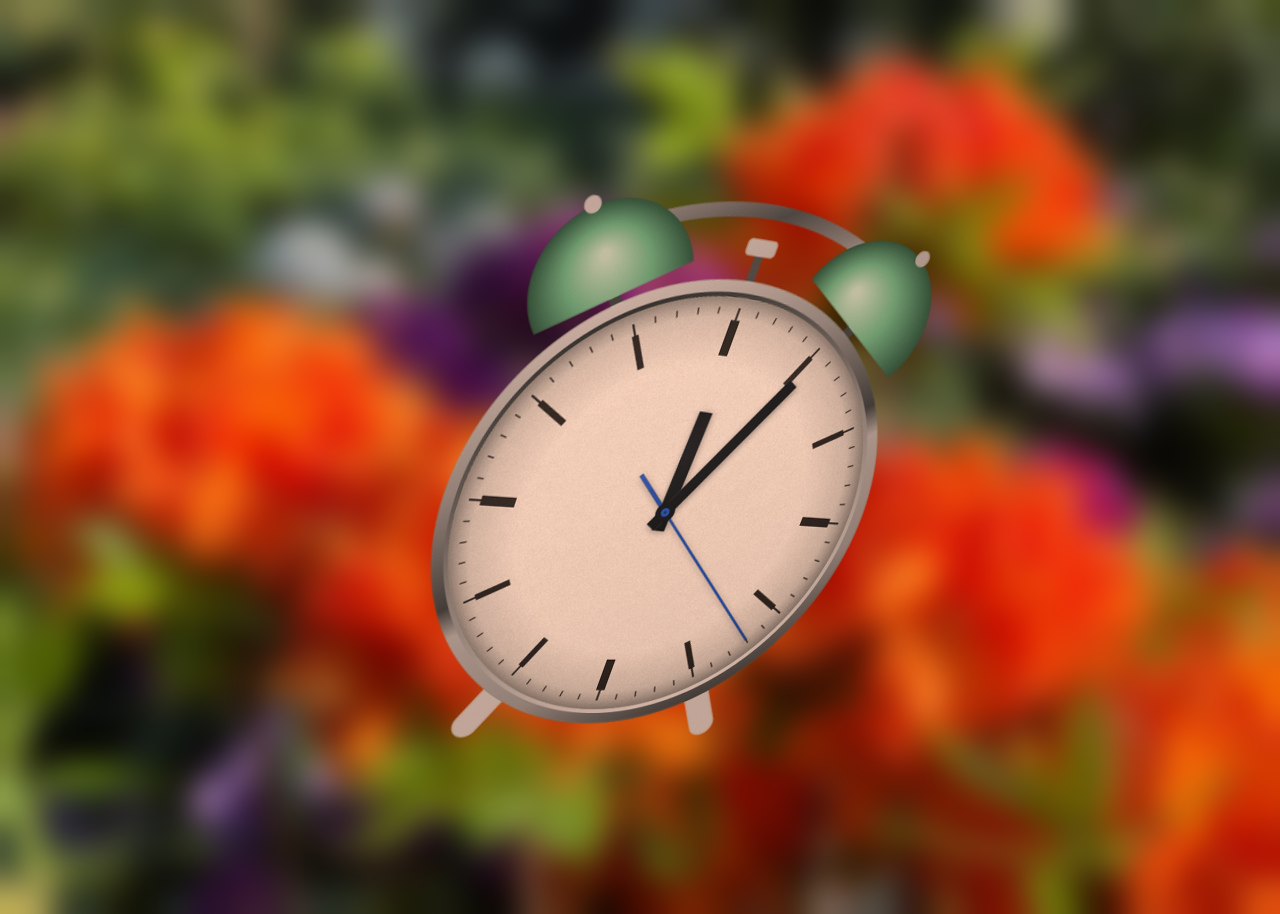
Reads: **12:05:22**
